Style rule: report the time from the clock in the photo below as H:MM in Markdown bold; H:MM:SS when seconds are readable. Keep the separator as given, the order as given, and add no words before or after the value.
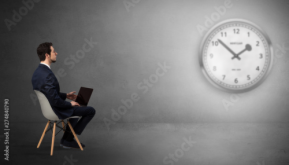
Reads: **1:52**
